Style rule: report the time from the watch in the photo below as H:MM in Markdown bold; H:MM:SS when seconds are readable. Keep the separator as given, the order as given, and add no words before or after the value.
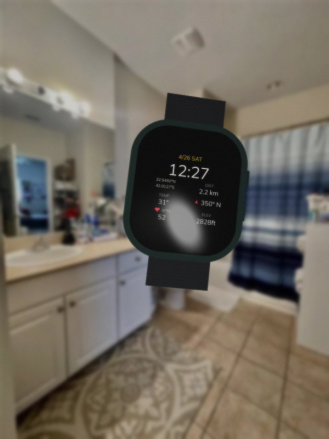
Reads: **12:27**
